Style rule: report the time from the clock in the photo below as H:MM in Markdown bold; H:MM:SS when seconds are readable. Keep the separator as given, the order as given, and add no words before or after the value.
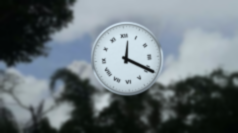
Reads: **12:20**
